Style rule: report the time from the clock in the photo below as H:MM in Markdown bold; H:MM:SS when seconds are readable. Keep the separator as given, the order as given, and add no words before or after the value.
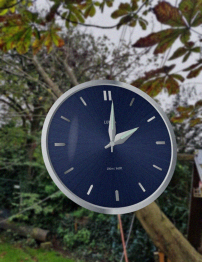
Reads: **2:01**
